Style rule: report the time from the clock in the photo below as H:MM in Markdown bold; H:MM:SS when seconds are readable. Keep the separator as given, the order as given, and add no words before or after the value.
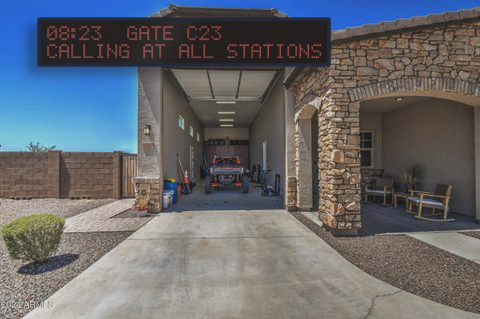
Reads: **8:23**
